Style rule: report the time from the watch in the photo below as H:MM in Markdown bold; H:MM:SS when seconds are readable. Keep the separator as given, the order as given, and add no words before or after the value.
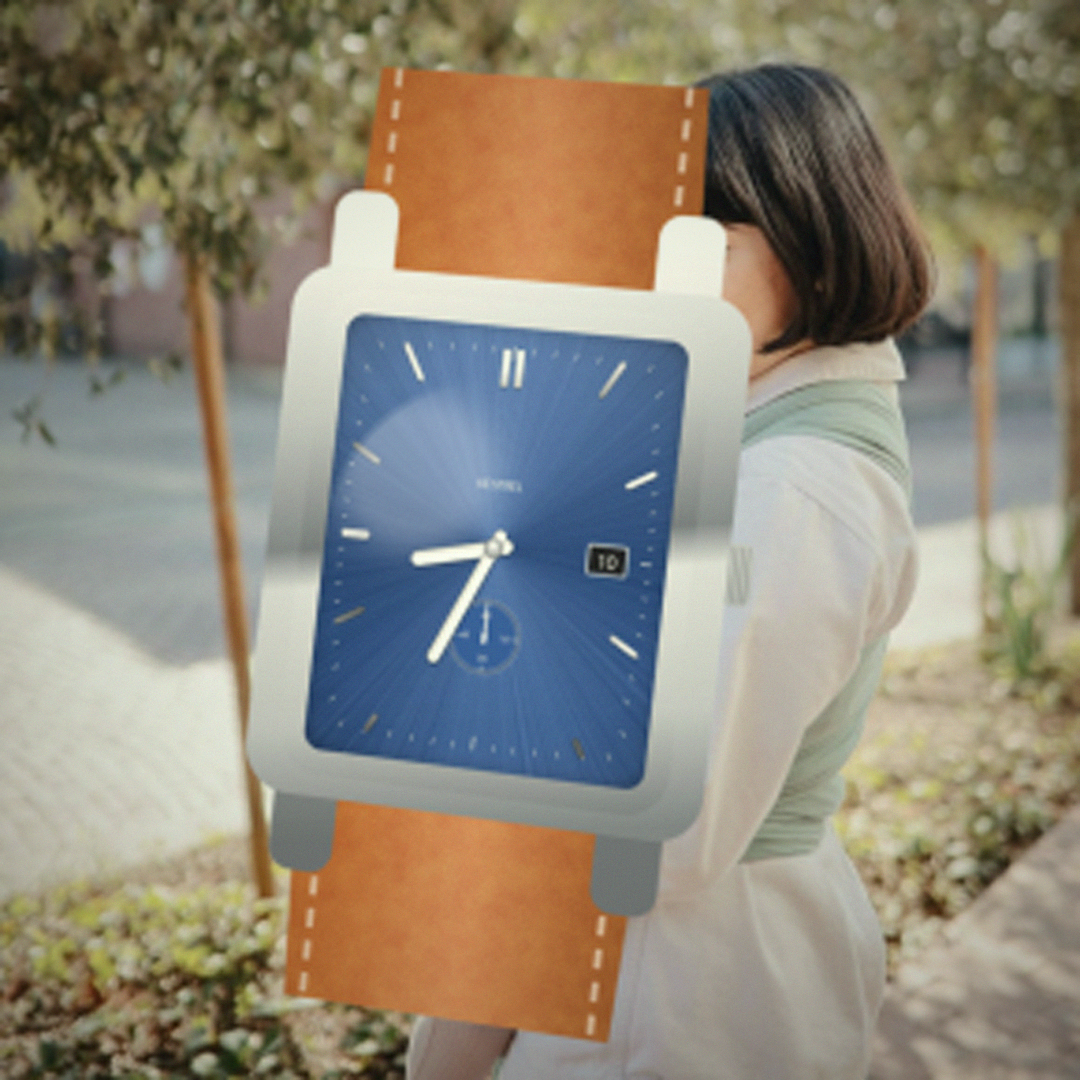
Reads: **8:34**
